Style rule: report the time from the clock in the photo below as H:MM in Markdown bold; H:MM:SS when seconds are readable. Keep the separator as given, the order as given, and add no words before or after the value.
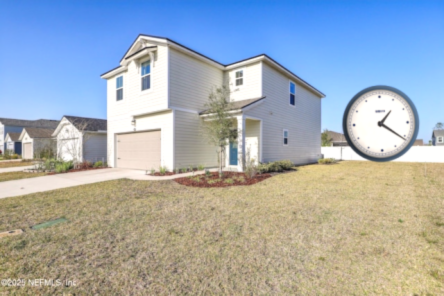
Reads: **1:21**
